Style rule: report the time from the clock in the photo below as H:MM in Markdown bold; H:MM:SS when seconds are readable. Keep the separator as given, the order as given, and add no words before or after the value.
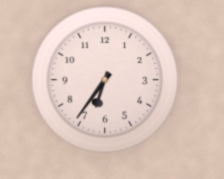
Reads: **6:36**
